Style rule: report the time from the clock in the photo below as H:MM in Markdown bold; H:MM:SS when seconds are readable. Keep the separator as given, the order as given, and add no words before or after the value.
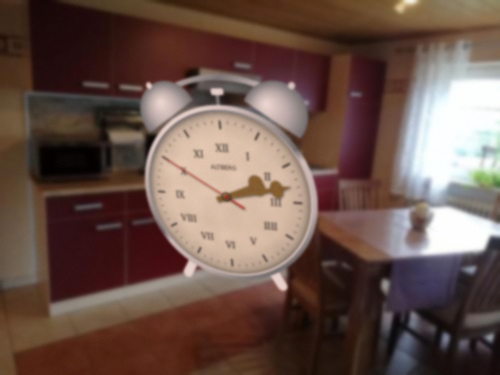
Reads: **2:12:50**
